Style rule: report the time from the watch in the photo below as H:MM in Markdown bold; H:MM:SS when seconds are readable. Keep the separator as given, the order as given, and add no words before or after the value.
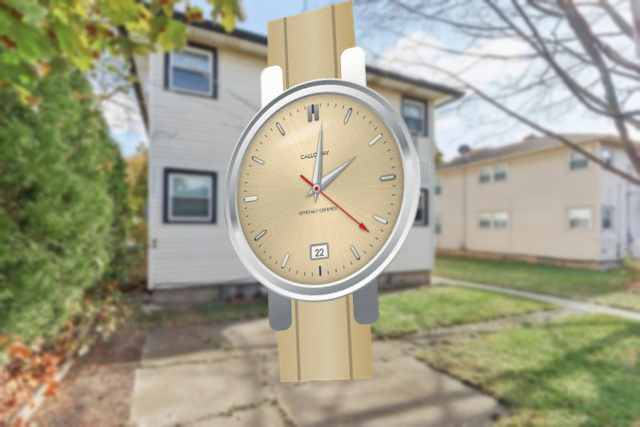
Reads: **2:01:22**
